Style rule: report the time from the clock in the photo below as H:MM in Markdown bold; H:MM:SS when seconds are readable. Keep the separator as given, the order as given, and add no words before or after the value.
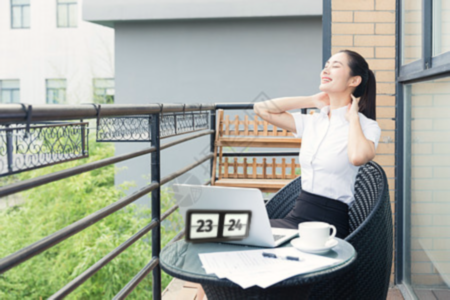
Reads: **23:24**
